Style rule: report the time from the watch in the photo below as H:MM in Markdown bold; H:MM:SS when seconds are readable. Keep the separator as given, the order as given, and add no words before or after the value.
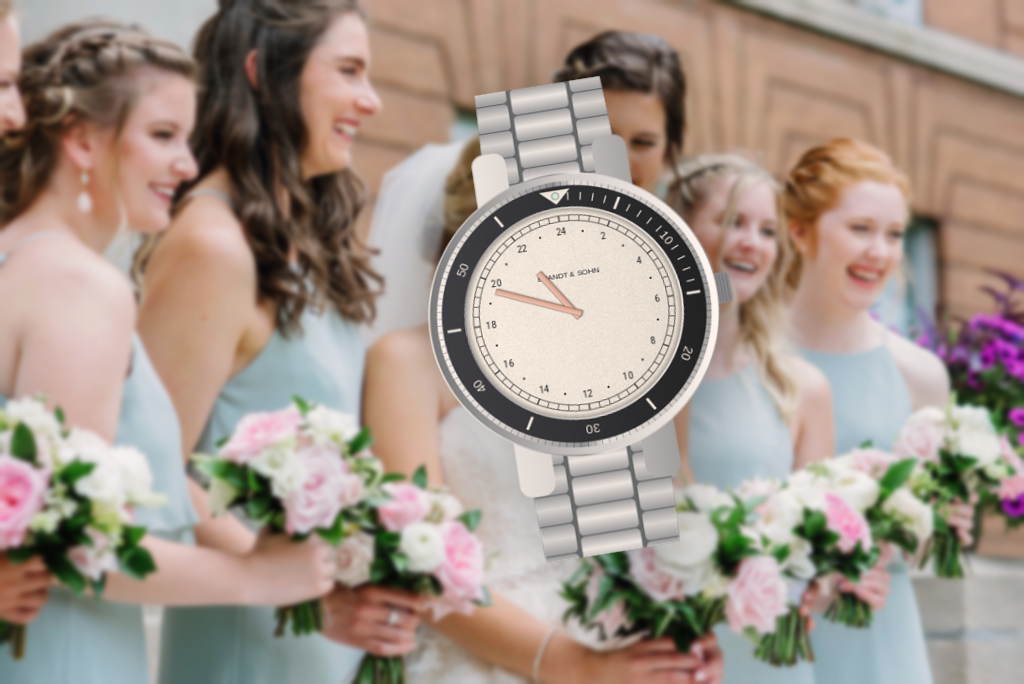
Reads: **21:49**
